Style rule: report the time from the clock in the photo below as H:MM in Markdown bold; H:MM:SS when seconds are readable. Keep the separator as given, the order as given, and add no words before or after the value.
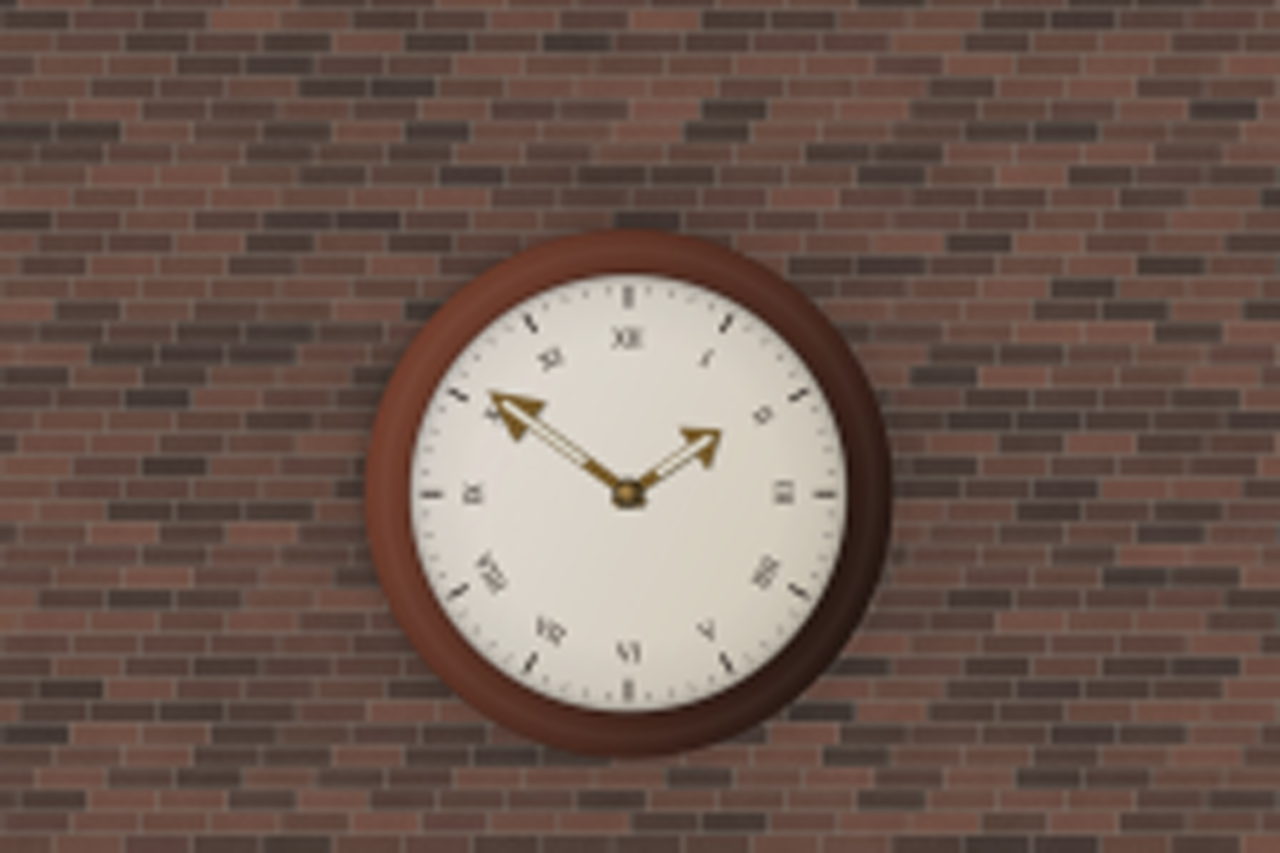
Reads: **1:51**
